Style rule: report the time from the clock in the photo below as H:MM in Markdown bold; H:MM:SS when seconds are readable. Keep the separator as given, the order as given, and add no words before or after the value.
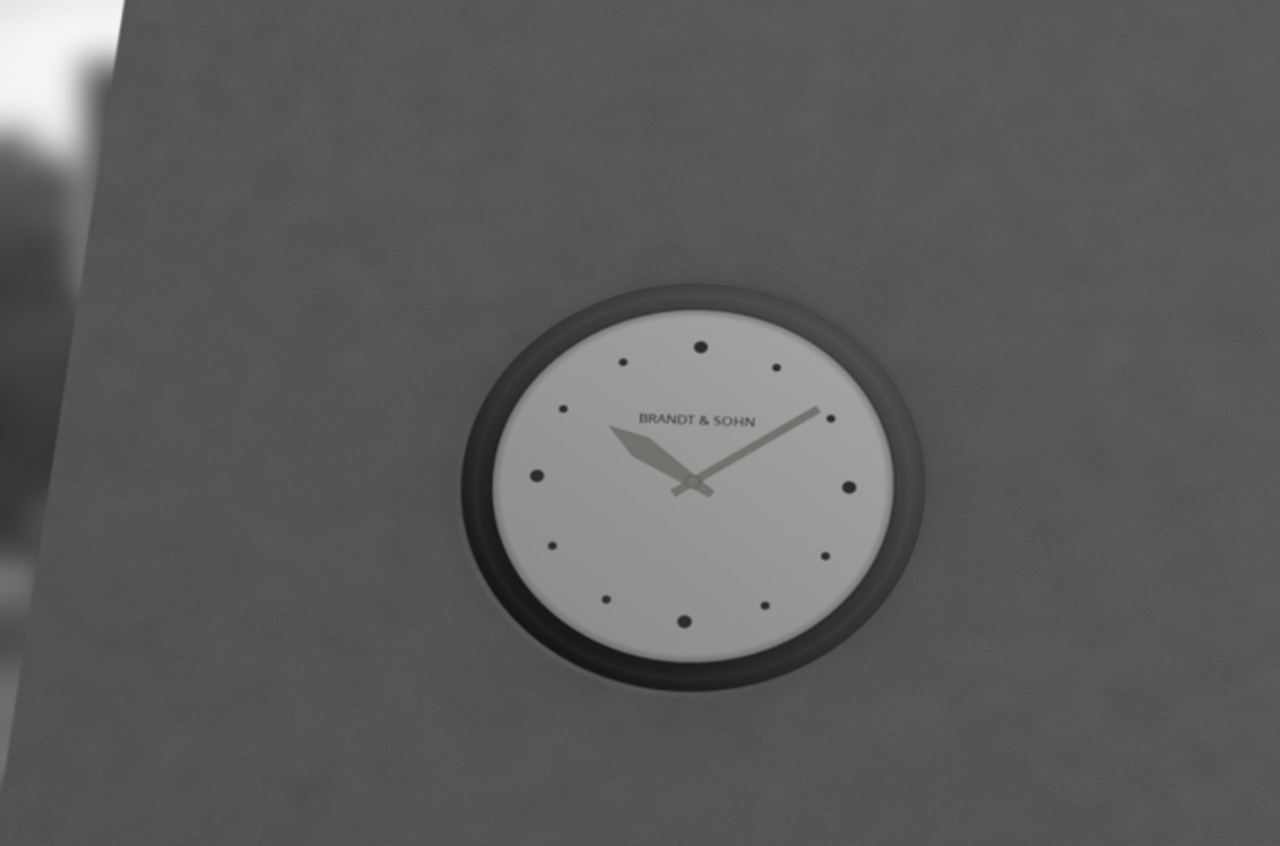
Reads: **10:09**
